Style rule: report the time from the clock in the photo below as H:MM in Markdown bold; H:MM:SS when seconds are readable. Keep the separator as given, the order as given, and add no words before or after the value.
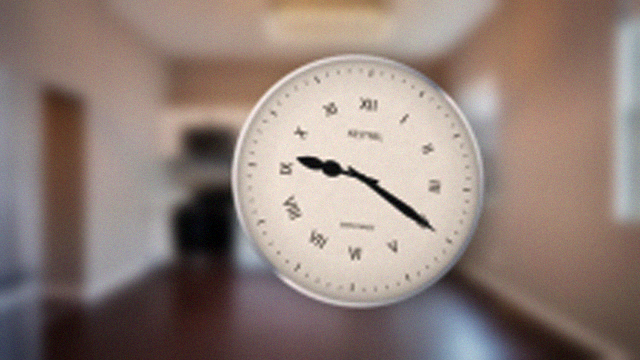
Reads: **9:20**
